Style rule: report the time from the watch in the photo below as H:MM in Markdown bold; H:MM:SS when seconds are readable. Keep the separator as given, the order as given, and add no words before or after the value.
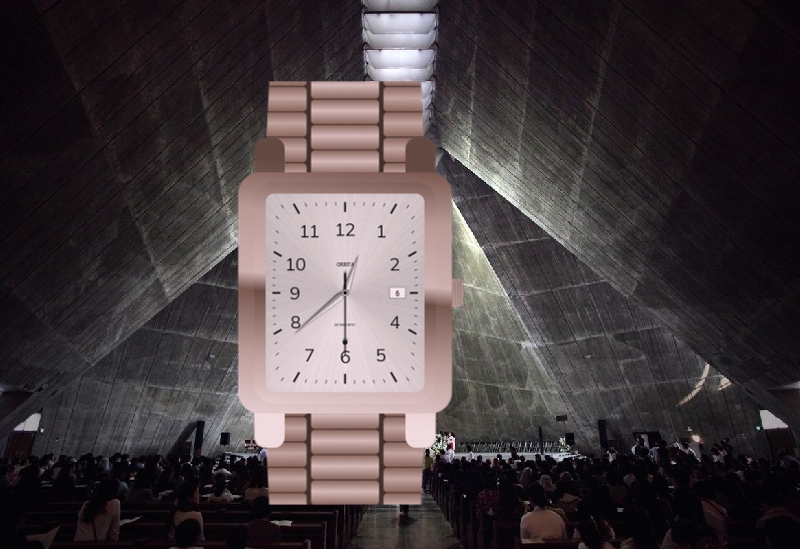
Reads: **12:38:30**
